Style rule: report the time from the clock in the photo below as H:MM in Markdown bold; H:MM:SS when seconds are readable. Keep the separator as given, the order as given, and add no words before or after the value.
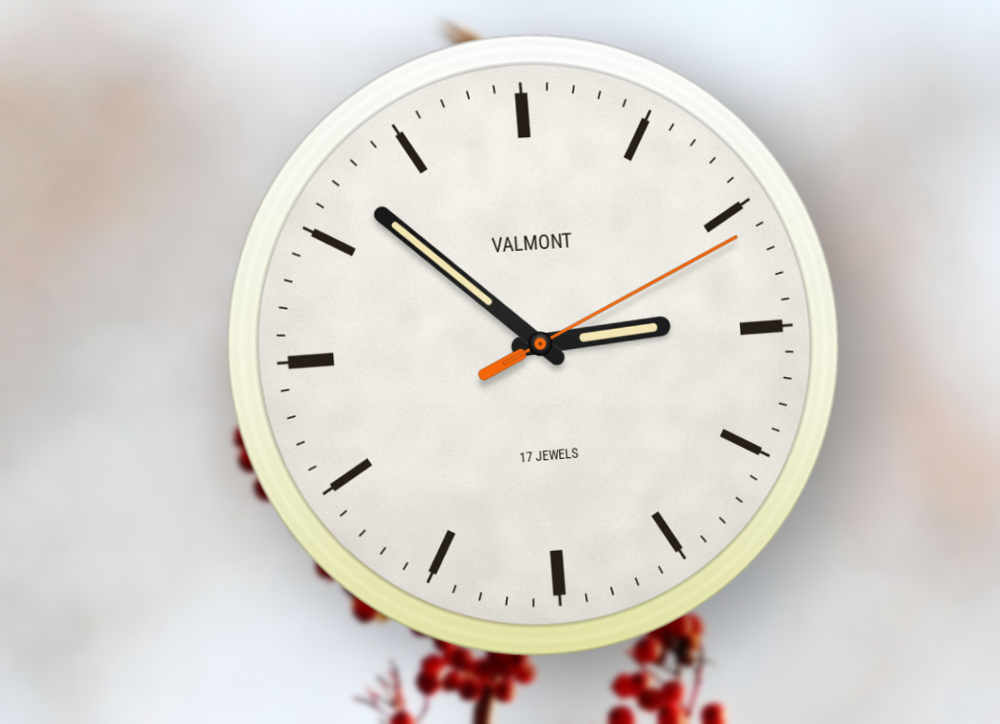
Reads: **2:52:11**
